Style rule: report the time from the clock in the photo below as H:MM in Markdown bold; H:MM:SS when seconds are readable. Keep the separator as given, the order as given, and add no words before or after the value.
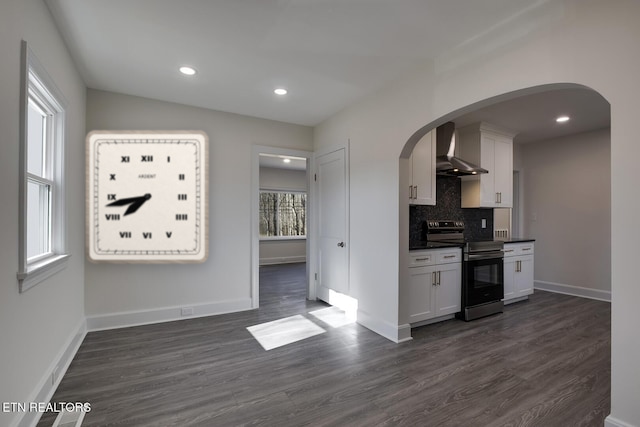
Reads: **7:43**
